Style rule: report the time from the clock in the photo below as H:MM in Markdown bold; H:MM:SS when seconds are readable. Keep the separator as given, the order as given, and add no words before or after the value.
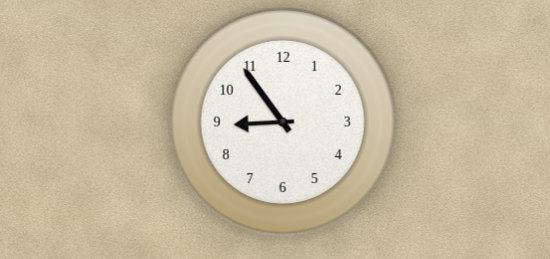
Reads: **8:54**
